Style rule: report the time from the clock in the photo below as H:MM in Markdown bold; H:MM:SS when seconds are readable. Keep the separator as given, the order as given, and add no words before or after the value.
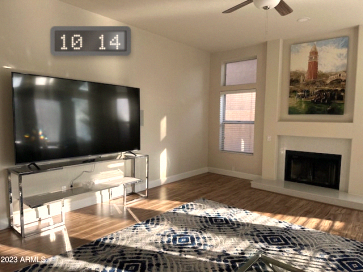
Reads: **10:14**
